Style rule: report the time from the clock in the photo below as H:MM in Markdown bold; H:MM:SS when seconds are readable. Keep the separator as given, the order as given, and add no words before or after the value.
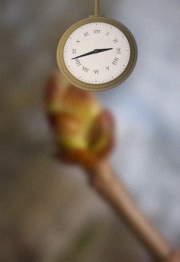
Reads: **2:42**
